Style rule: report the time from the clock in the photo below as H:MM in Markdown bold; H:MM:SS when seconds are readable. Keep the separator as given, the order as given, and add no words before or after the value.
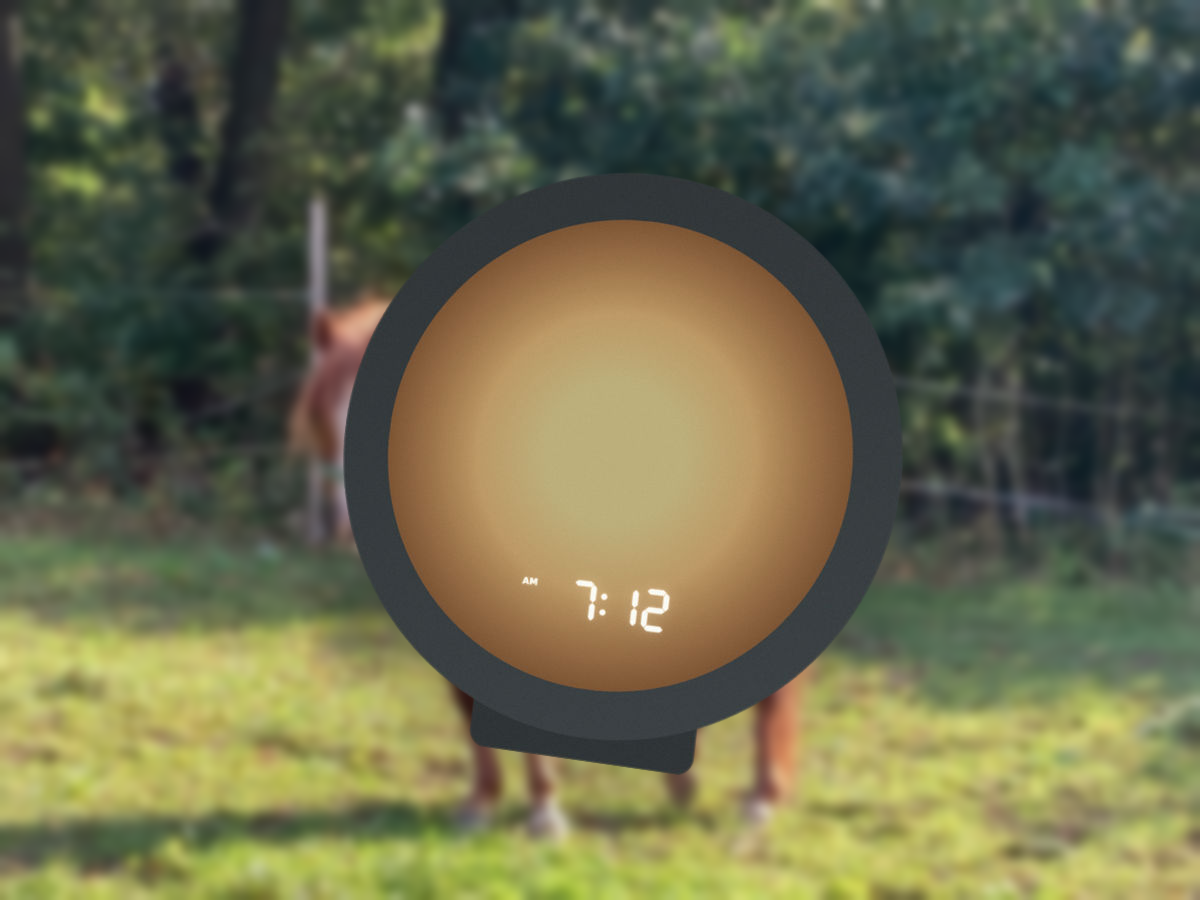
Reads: **7:12**
